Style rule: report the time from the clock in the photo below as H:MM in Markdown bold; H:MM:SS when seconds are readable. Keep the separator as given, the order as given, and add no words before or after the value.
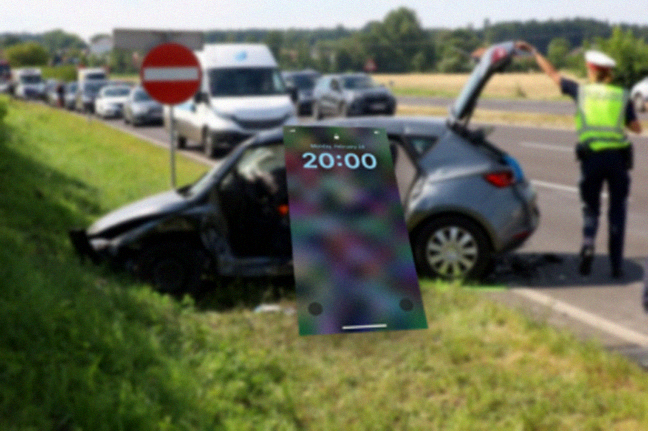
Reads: **20:00**
